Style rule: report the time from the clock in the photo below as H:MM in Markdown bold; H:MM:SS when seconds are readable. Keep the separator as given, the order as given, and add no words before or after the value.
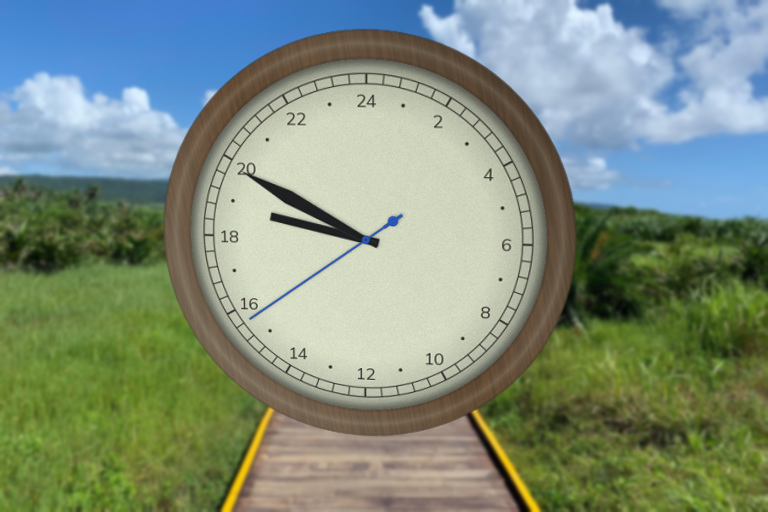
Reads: **18:49:39**
